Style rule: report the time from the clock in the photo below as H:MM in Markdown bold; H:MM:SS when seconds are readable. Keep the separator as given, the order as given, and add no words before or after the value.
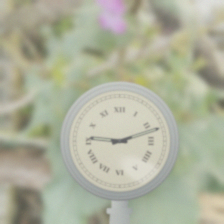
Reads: **9:12**
